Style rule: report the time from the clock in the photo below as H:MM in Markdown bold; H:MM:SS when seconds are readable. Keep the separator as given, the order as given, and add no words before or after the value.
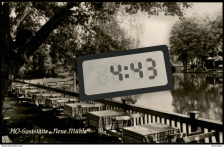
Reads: **4:43**
